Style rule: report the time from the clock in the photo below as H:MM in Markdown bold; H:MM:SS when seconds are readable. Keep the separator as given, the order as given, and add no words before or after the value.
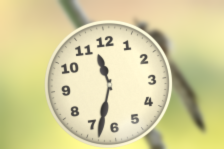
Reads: **11:33**
